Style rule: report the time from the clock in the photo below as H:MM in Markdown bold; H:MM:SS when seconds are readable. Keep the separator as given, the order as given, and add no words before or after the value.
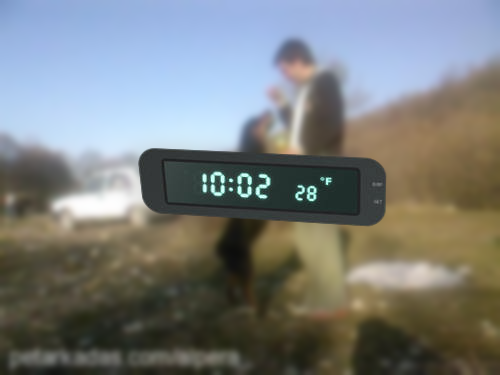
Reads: **10:02**
